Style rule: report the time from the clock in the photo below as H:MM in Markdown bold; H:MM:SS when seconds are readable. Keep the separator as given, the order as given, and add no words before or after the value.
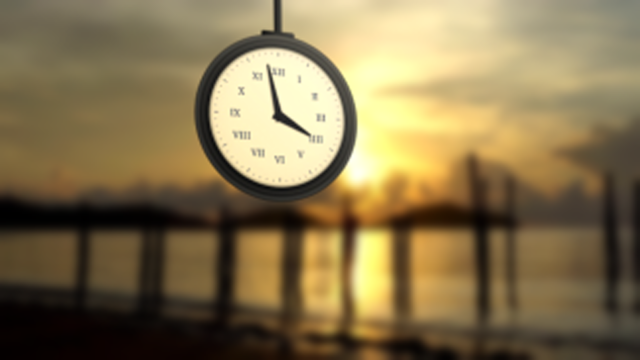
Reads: **3:58**
